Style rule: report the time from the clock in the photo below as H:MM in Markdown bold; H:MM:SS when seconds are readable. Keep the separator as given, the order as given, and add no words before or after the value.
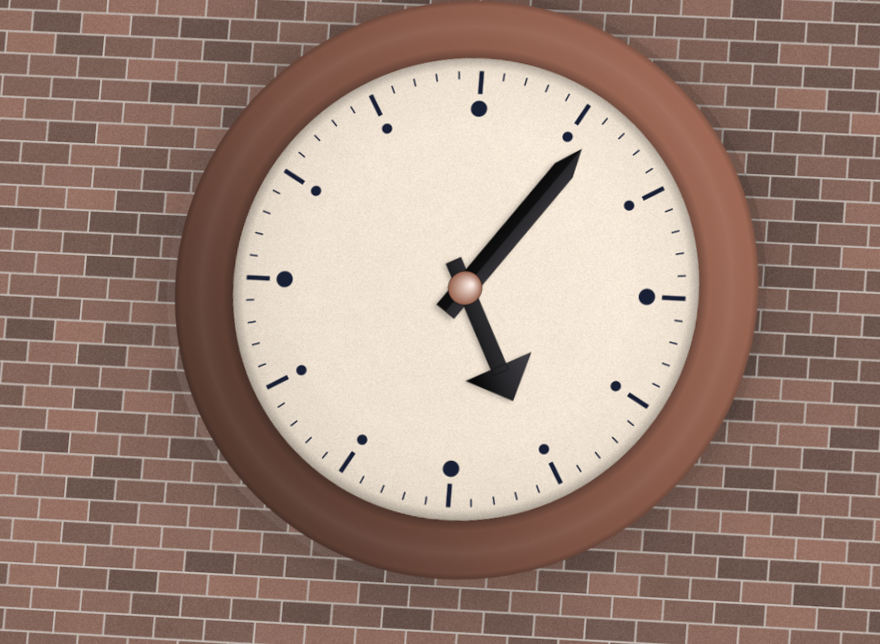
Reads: **5:06**
